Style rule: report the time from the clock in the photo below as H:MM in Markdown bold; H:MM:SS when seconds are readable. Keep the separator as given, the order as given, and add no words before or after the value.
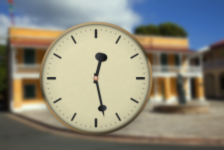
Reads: **12:28**
